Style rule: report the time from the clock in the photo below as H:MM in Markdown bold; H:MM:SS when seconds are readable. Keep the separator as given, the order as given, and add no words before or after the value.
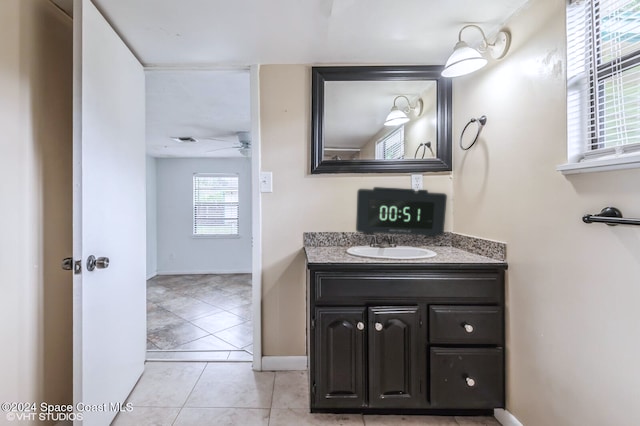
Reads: **0:51**
